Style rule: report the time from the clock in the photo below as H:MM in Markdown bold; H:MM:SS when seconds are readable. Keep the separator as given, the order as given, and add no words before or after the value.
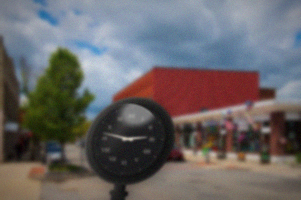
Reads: **2:47**
